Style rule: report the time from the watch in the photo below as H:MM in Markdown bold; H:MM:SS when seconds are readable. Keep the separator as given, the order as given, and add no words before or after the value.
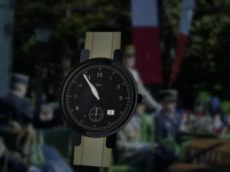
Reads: **10:54**
